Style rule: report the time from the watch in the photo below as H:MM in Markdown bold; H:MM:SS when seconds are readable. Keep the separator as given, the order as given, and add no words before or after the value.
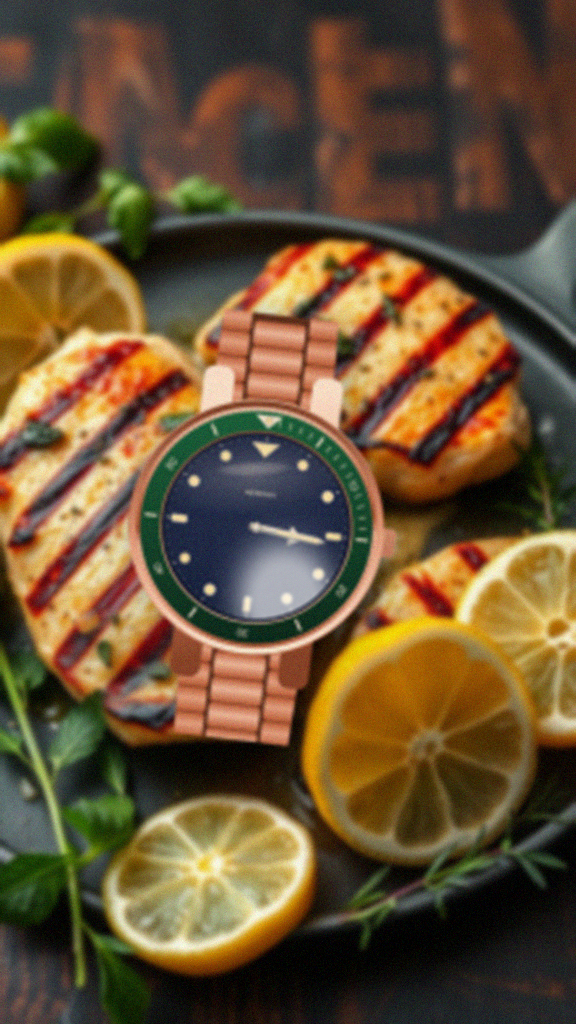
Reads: **3:16**
